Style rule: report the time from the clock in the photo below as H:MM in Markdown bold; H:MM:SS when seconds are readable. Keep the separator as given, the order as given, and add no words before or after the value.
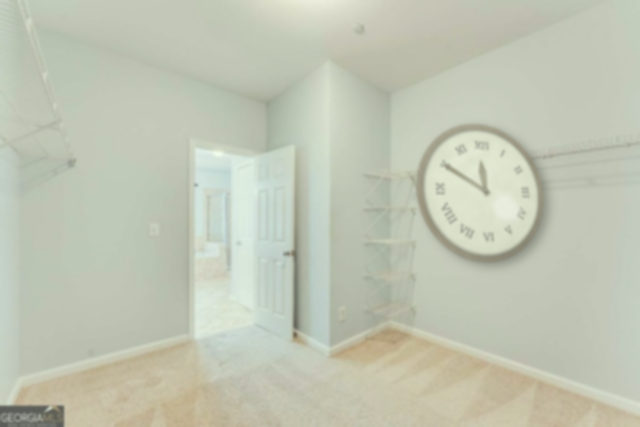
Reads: **11:50**
